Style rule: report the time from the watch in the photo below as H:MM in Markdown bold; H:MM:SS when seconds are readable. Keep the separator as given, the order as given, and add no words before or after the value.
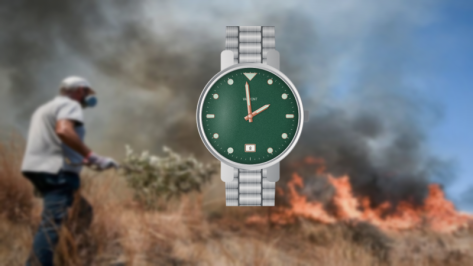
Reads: **1:59**
